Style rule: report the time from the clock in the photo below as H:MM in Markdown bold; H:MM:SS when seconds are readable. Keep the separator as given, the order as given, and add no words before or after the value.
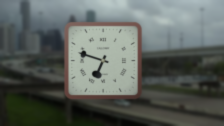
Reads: **6:48**
